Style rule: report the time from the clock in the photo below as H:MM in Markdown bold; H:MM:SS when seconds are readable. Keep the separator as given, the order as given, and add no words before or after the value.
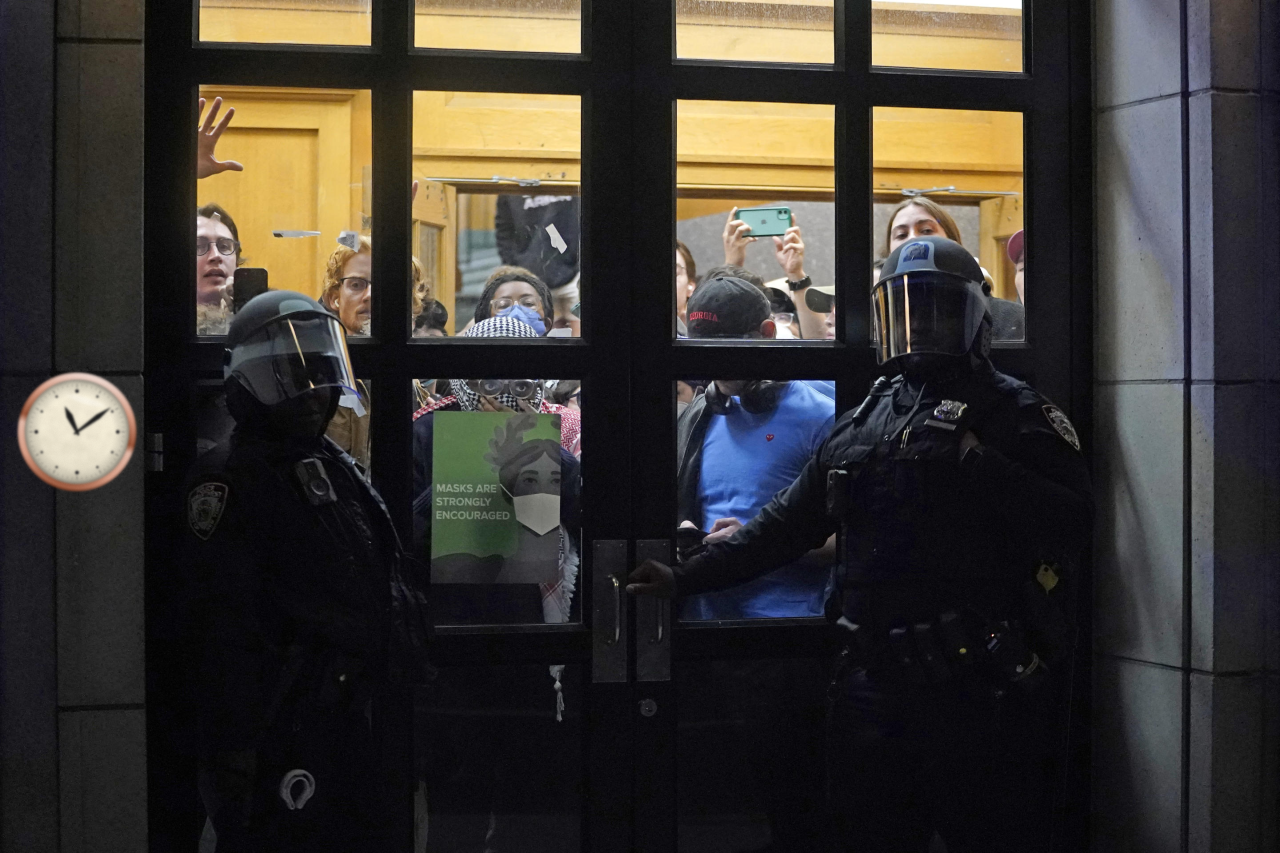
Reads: **11:09**
